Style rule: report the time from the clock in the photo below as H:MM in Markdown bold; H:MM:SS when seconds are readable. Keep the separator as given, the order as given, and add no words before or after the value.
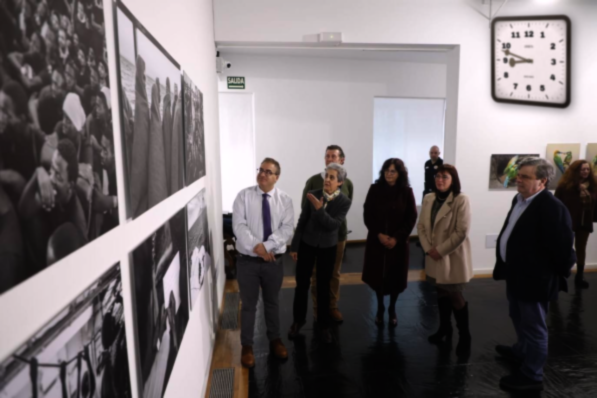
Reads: **8:48**
